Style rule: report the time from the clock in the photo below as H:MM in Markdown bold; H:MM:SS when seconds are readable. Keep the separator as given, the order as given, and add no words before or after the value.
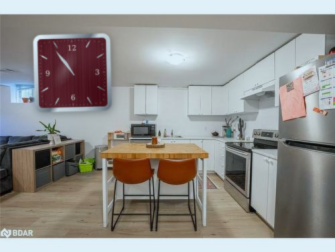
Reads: **10:54**
